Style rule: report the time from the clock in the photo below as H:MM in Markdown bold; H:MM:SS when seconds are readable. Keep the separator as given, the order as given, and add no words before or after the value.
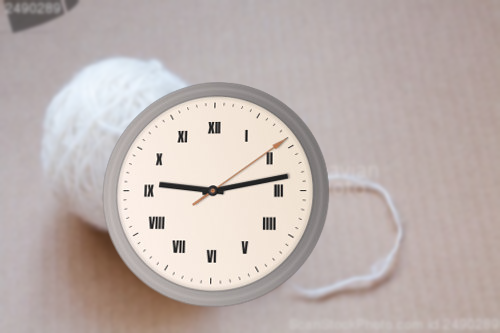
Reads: **9:13:09**
